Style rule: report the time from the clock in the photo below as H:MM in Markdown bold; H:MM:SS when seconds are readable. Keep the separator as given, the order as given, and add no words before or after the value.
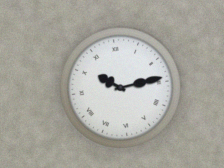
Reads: **10:14**
